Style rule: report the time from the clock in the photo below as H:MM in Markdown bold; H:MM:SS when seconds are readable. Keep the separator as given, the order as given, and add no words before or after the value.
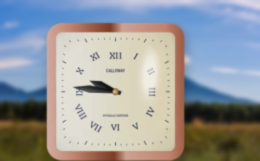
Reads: **9:46**
